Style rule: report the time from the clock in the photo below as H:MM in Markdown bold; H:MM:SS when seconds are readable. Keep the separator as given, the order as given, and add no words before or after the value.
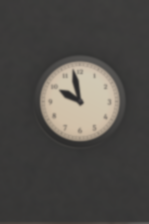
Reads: **9:58**
